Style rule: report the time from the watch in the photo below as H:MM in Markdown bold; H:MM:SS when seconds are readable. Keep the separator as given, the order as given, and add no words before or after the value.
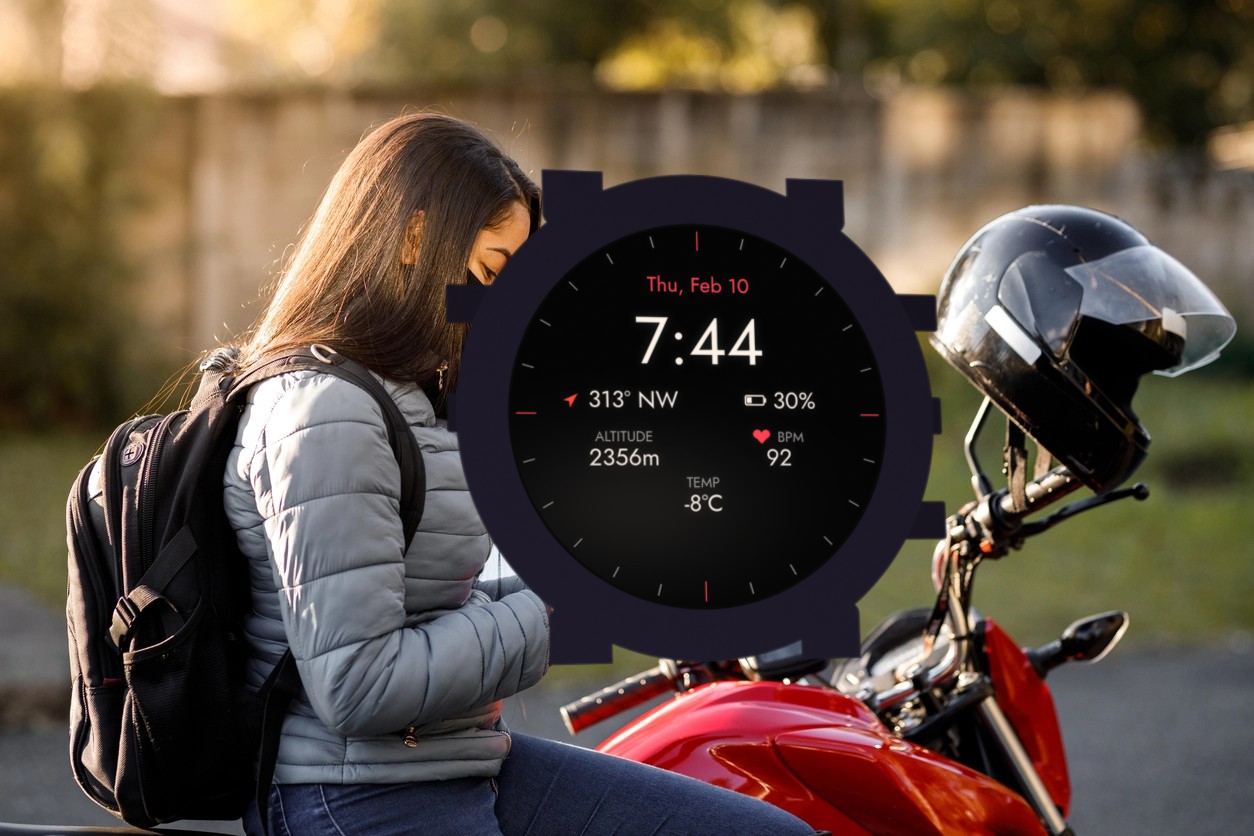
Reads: **7:44**
